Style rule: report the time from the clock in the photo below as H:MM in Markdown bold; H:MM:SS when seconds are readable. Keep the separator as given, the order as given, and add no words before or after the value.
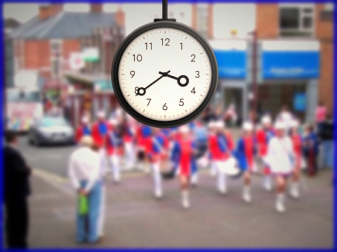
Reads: **3:39**
